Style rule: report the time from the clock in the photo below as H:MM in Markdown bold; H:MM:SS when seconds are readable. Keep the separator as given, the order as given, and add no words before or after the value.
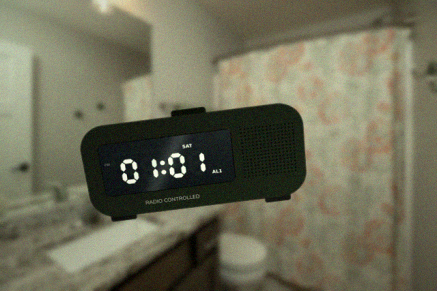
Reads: **1:01**
